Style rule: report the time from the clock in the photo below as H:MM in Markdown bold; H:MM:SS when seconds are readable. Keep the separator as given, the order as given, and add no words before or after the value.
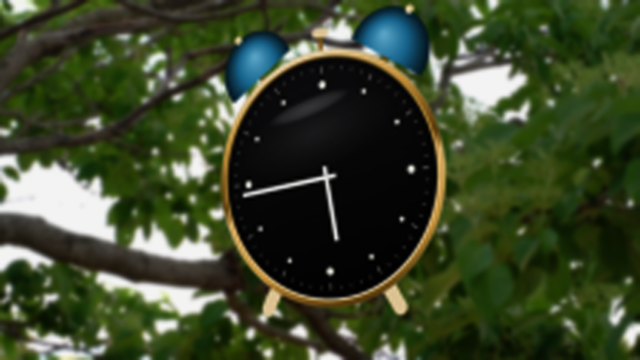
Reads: **5:44**
